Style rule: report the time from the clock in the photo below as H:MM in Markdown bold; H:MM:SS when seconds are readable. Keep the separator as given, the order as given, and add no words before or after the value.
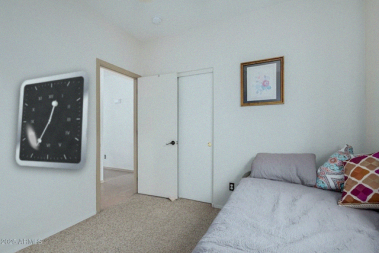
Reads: **12:35**
